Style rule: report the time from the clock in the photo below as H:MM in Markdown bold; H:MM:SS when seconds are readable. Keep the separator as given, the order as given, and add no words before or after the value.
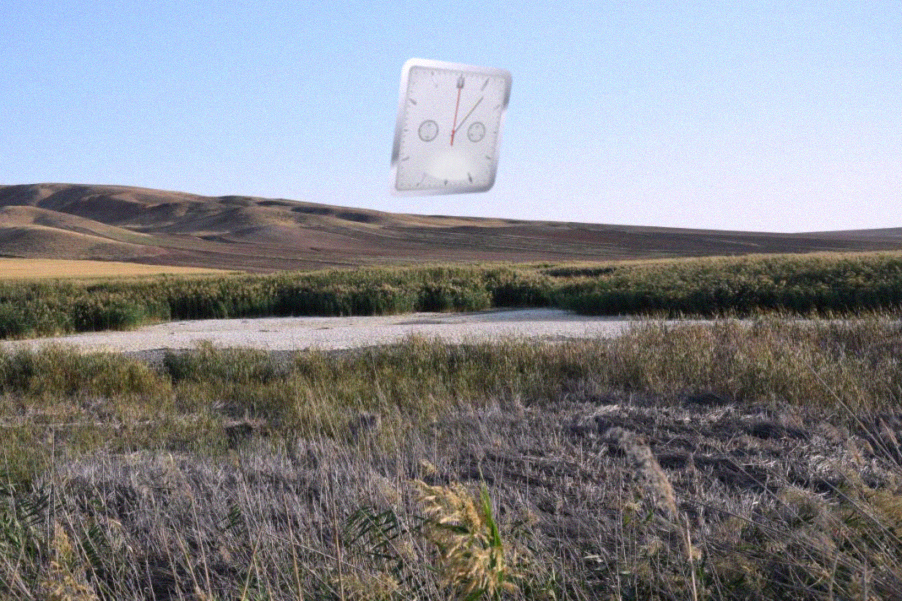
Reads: **1:06**
